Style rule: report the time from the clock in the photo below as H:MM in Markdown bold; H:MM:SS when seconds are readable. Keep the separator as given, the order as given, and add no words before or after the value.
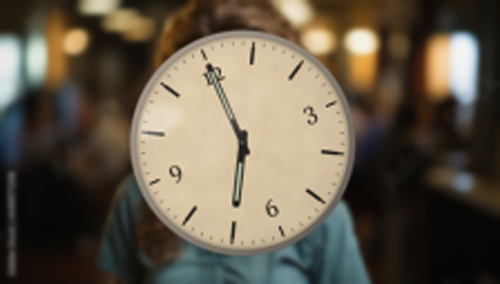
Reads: **7:00**
